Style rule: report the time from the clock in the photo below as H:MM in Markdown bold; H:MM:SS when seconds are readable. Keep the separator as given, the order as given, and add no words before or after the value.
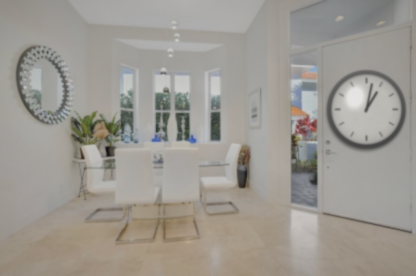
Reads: **1:02**
